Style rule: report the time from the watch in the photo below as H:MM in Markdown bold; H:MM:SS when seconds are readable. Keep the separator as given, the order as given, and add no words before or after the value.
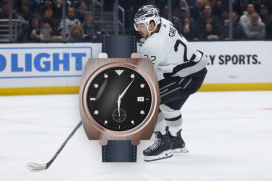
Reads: **6:06**
